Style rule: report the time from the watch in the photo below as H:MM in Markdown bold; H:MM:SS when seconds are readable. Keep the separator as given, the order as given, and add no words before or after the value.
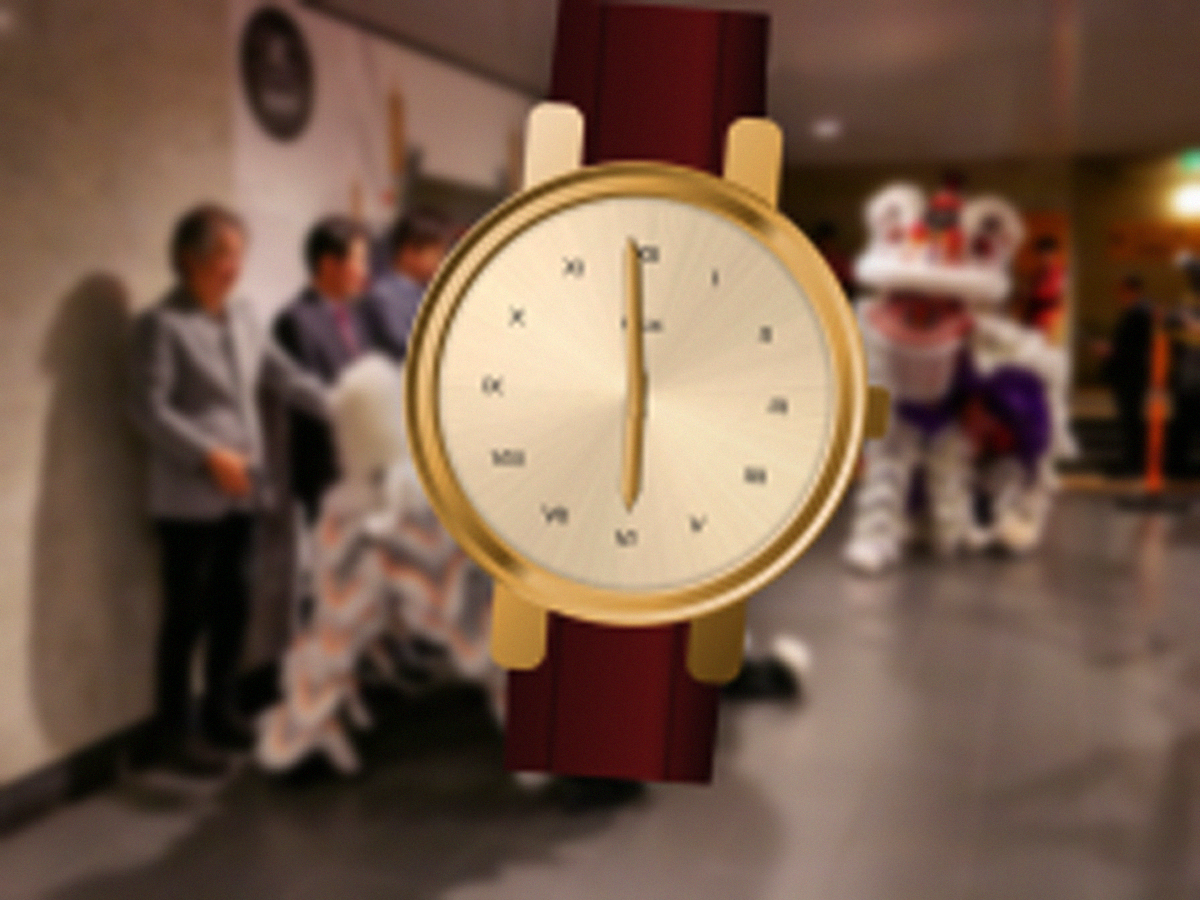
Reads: **5:59**
